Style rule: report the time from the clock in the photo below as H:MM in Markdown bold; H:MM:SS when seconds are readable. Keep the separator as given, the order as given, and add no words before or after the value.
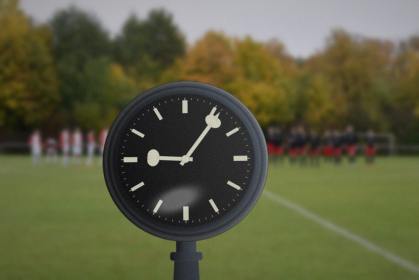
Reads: **9:06**
